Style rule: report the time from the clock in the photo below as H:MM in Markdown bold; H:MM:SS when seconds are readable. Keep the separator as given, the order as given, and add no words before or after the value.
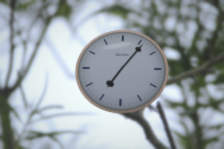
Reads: **7:06**
